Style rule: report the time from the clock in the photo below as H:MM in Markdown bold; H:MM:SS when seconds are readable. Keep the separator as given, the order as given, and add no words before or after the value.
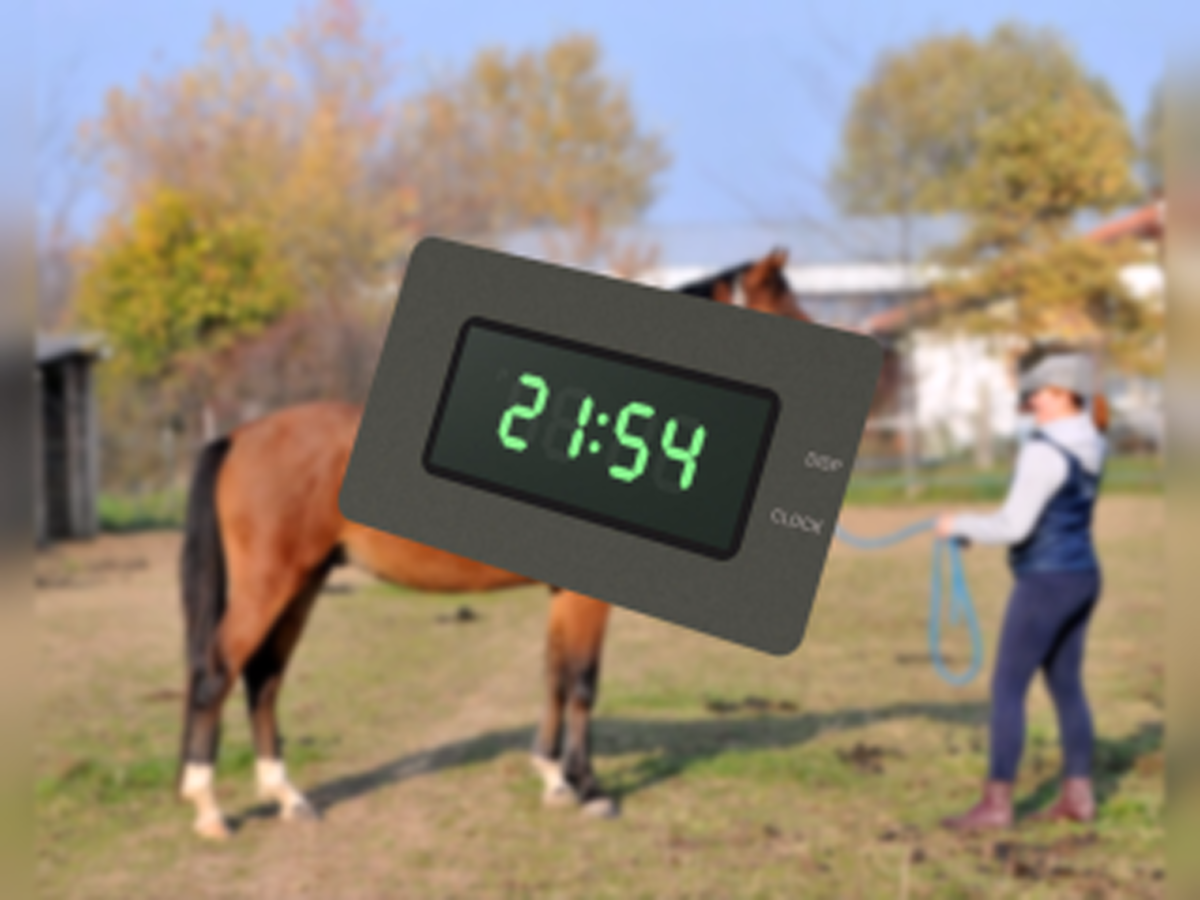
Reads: **21:54**
